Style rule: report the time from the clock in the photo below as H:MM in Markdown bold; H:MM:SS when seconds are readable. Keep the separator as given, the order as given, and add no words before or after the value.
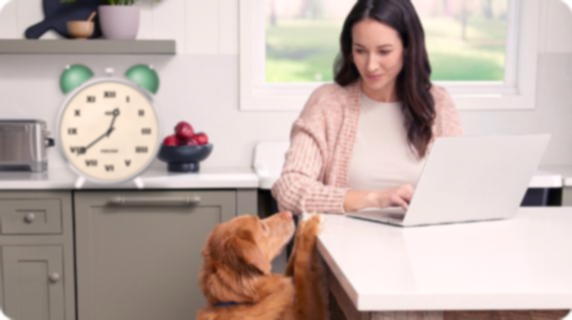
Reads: **12:39**
